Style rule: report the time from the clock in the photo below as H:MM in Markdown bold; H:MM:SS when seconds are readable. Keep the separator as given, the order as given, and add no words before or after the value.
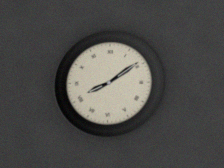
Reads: **8:09**
